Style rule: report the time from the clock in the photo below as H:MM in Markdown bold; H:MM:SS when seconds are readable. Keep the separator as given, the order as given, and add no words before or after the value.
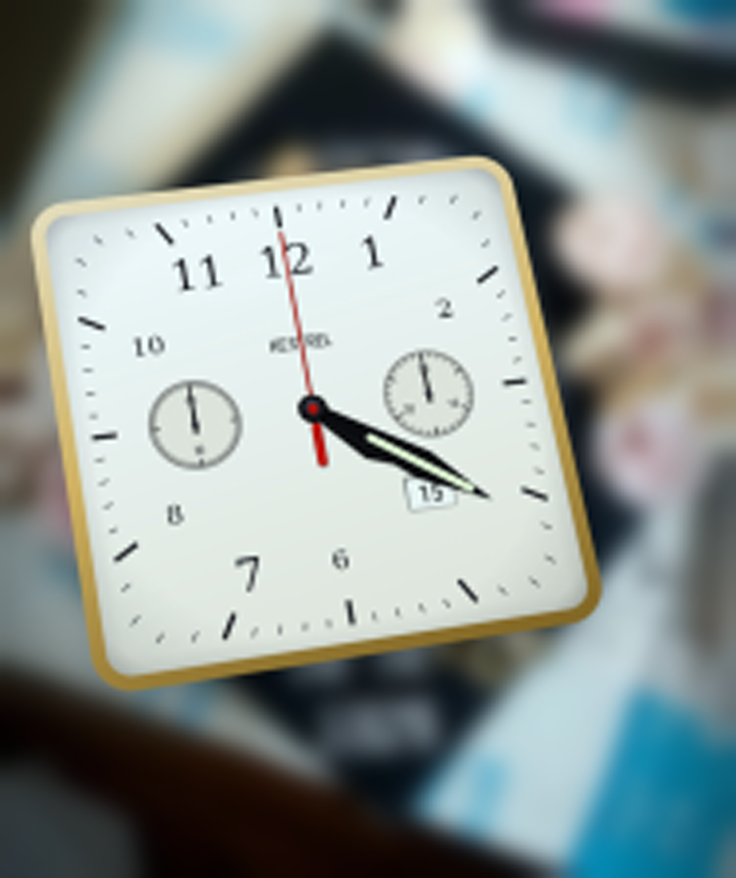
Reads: **4:21**
